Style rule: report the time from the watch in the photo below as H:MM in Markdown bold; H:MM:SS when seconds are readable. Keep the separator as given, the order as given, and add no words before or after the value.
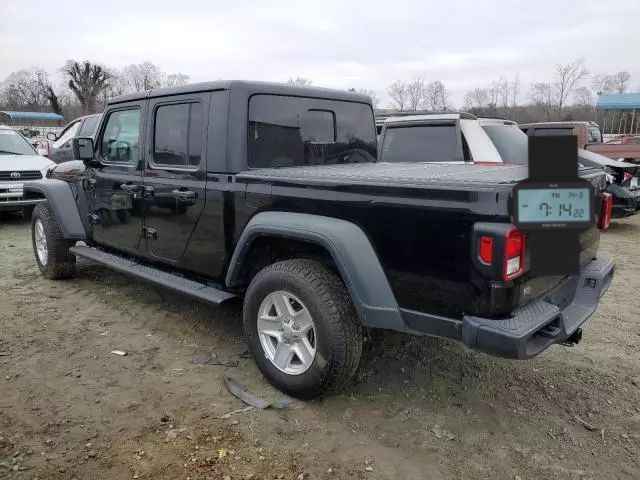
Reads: **7:14**
